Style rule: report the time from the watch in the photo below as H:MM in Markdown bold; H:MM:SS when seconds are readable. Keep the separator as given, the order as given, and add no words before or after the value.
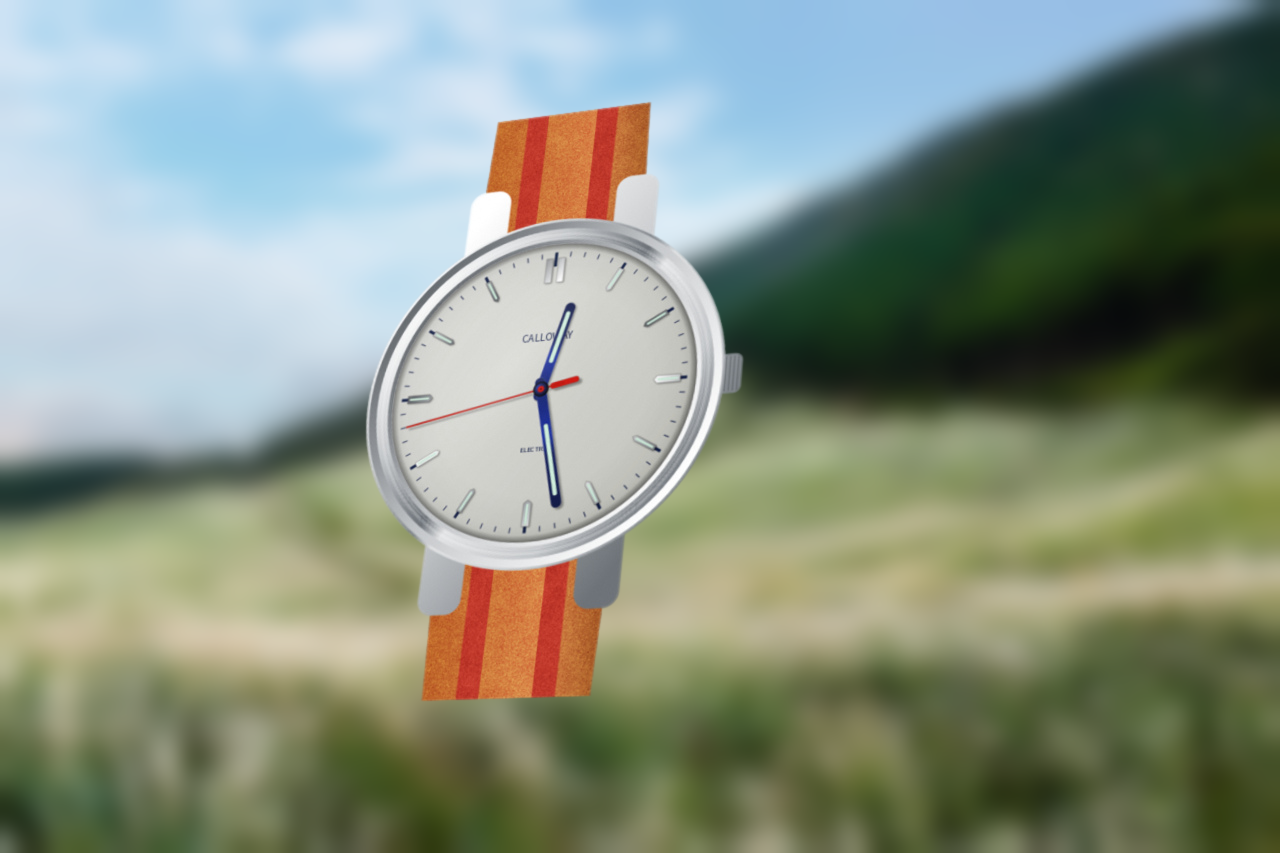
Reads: **12:27:43**
